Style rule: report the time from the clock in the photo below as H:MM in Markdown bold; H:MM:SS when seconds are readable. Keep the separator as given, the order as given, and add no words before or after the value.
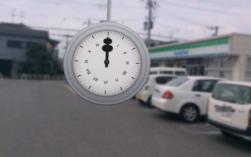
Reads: **12:00**
